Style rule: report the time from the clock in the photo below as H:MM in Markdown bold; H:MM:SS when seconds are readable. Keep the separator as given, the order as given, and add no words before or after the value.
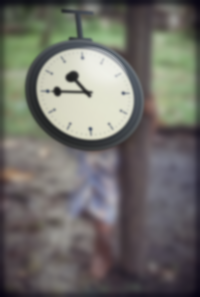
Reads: **10:45**
